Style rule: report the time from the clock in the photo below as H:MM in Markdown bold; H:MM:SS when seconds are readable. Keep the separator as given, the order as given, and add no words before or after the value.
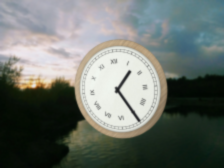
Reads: **1:25**
